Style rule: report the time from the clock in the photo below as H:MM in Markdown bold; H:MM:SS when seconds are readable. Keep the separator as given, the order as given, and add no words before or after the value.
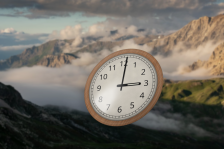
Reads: **3:01**
